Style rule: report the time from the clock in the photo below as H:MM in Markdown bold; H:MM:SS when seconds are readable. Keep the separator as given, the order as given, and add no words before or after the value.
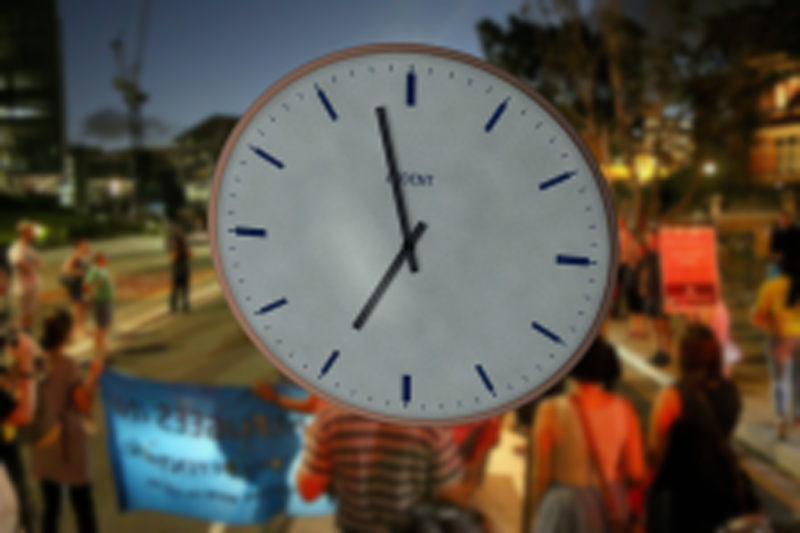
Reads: **6:58**
